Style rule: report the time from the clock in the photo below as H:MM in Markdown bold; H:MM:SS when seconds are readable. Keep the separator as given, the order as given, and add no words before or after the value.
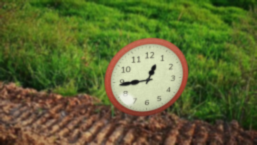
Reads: **12:44**
